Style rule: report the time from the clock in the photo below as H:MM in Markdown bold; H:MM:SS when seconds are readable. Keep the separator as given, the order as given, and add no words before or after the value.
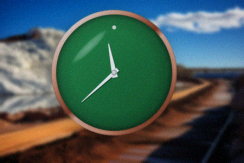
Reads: **11:38**
